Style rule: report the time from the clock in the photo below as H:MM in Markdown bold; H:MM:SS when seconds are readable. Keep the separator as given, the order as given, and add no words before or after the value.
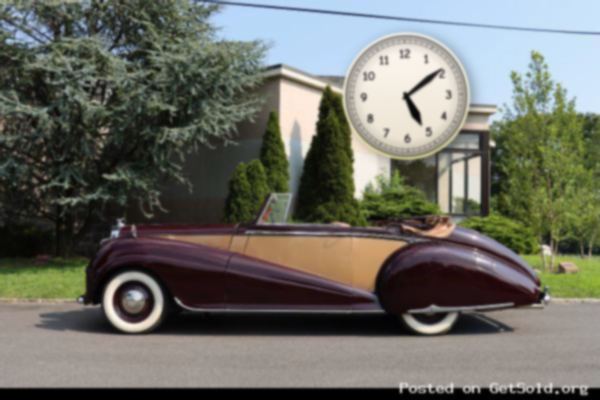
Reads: **5:09**
